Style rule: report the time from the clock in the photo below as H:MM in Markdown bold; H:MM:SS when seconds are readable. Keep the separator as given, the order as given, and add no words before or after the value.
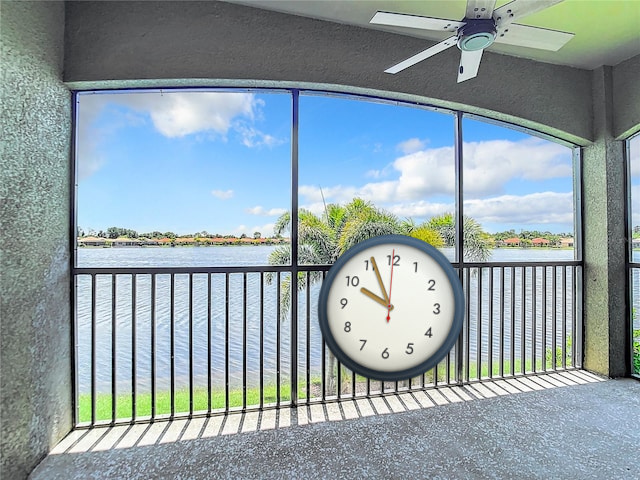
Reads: **9:56:00**
